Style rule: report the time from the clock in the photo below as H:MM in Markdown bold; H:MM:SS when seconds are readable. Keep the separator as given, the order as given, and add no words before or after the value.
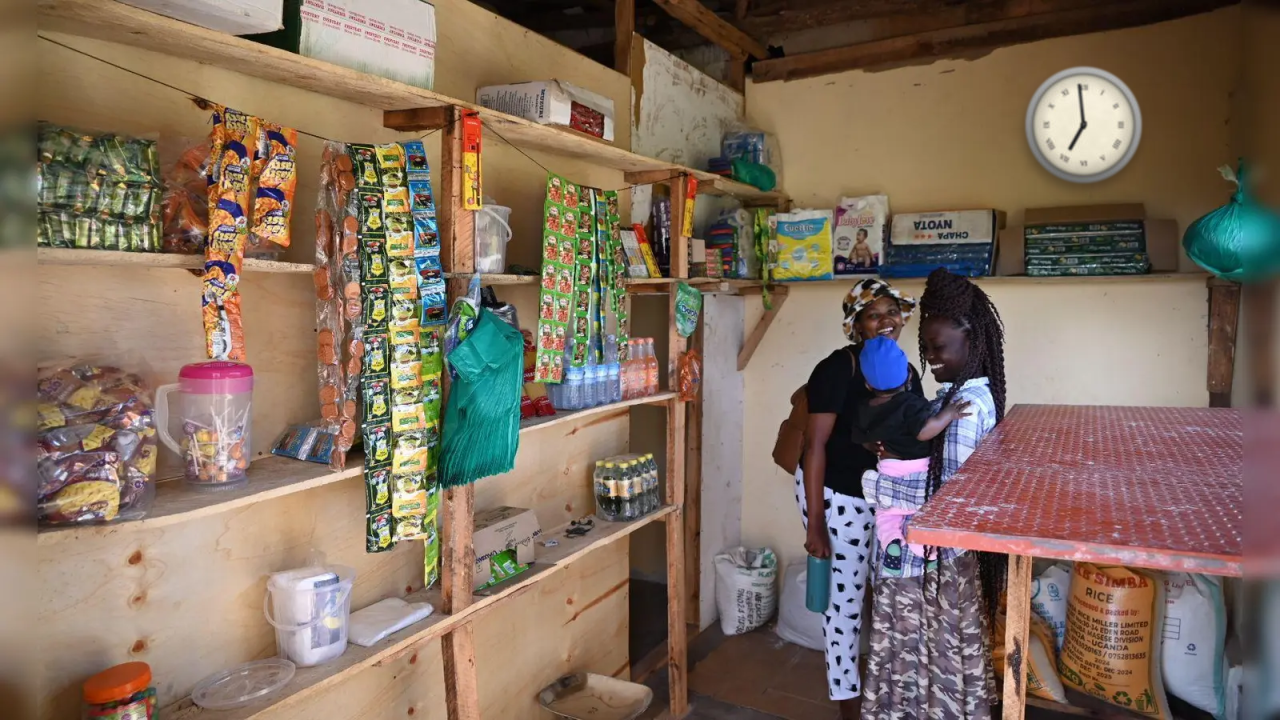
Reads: **6:59**
